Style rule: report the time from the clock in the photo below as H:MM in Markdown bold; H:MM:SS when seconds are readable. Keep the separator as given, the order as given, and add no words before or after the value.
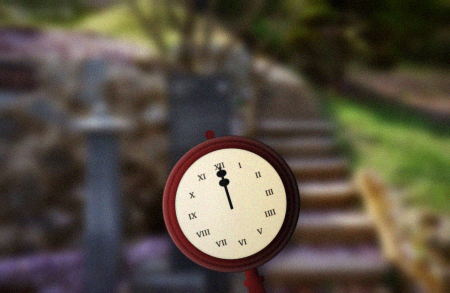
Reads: **12:00**
